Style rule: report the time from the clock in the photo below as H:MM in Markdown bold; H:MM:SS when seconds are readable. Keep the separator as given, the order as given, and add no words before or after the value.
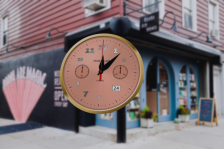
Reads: **12:07**
